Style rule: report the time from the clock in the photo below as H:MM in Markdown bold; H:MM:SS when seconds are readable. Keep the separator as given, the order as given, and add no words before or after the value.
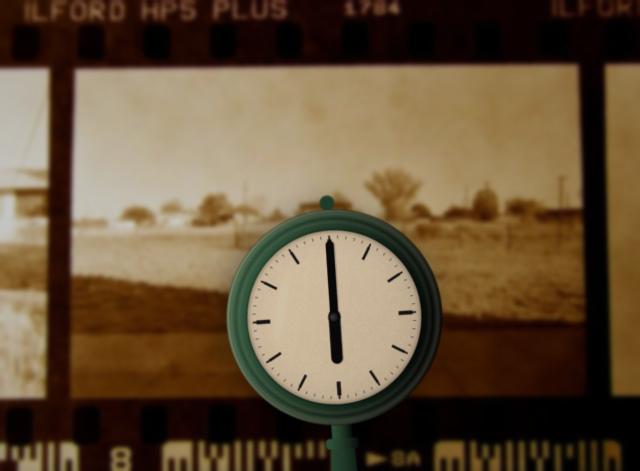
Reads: **6:00**
